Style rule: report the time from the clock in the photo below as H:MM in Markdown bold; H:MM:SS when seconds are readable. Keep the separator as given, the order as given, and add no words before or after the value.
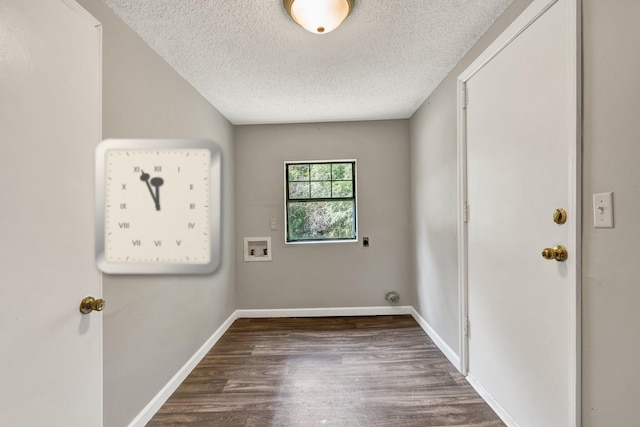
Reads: **11:56**
